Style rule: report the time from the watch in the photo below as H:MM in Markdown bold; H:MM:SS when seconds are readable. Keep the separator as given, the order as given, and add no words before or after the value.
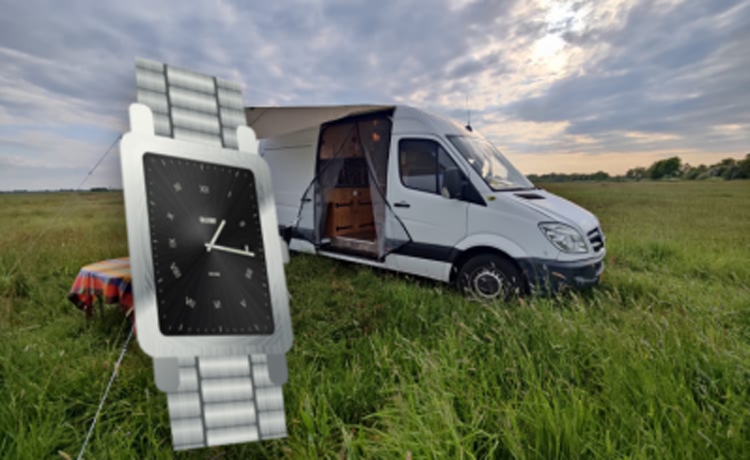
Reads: **1:16**
